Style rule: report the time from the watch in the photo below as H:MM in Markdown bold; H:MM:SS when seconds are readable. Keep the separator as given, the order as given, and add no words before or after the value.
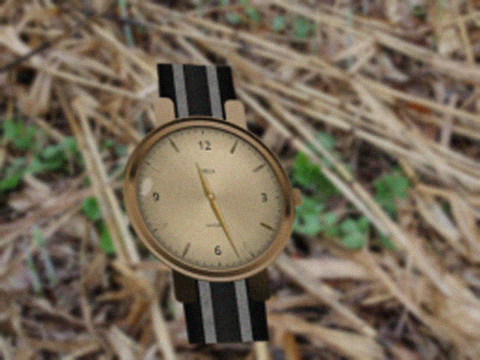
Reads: **11:27**
